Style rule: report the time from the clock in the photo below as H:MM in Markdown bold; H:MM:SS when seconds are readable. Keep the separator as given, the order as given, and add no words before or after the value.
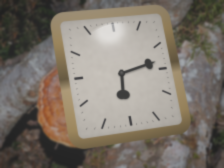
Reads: **6:13**
